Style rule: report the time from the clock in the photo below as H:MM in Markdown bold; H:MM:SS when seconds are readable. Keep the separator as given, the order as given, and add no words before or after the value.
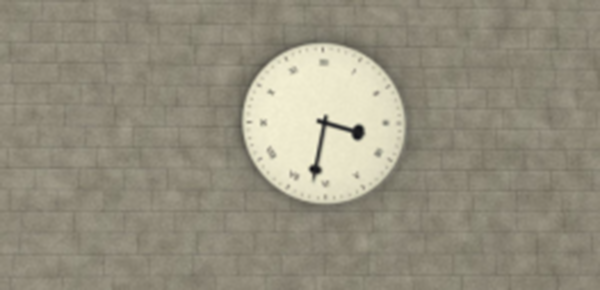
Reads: **3:32**
